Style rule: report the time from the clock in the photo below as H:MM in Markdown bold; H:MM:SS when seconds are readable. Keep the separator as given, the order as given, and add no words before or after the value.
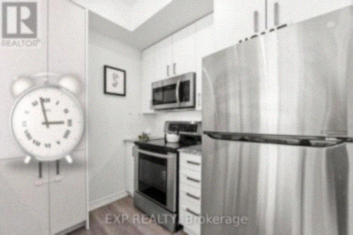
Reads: **2:58**
